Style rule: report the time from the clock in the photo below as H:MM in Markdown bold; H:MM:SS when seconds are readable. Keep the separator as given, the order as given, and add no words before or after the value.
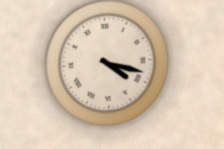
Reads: **4:18**
